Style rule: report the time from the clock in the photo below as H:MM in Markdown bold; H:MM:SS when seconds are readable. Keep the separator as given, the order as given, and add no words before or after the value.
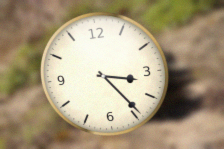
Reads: **3:24**
